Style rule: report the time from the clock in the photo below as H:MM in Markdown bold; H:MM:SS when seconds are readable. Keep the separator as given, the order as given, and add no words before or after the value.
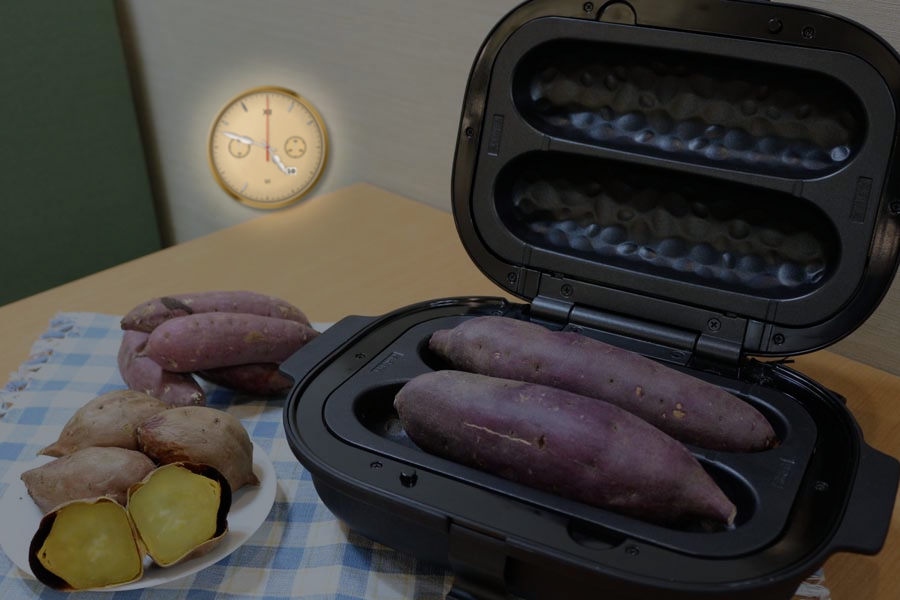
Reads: **4:48**
